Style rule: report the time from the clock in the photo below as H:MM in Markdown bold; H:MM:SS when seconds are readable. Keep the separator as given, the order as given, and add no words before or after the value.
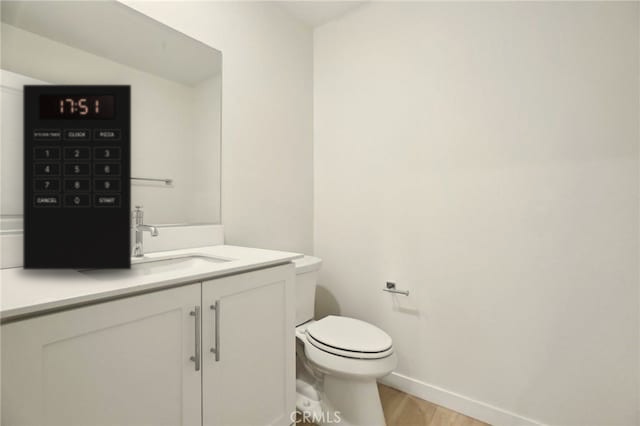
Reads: **17:51**
